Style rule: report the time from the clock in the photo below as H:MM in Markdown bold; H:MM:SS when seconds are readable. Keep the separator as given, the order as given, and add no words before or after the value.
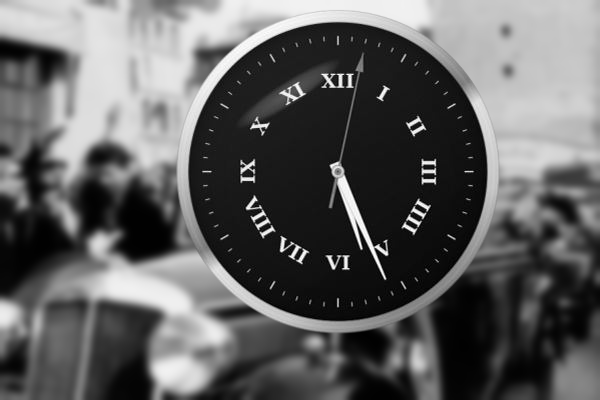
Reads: **5:26:02**
